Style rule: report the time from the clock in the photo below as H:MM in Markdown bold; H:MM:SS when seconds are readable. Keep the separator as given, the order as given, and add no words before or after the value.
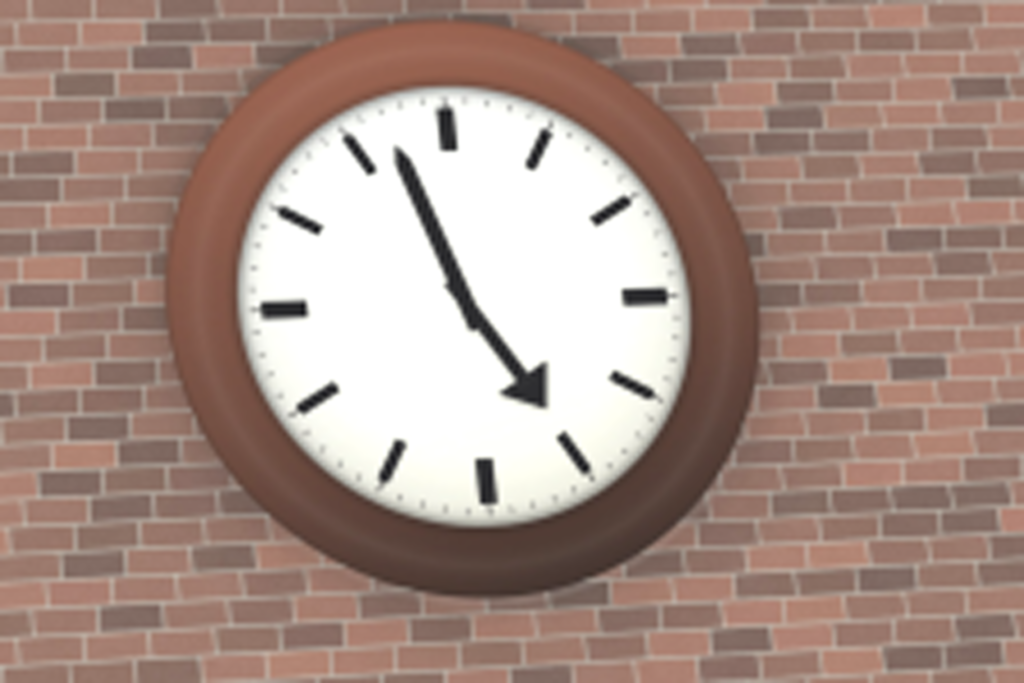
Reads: **4:57**
